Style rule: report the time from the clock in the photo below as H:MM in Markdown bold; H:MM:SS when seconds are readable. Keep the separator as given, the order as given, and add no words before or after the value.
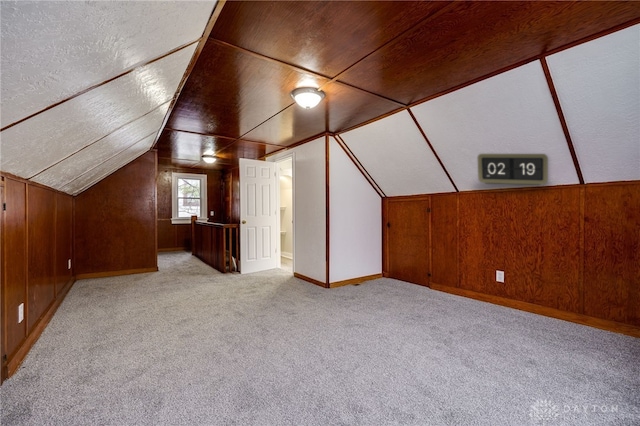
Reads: **2:19**
